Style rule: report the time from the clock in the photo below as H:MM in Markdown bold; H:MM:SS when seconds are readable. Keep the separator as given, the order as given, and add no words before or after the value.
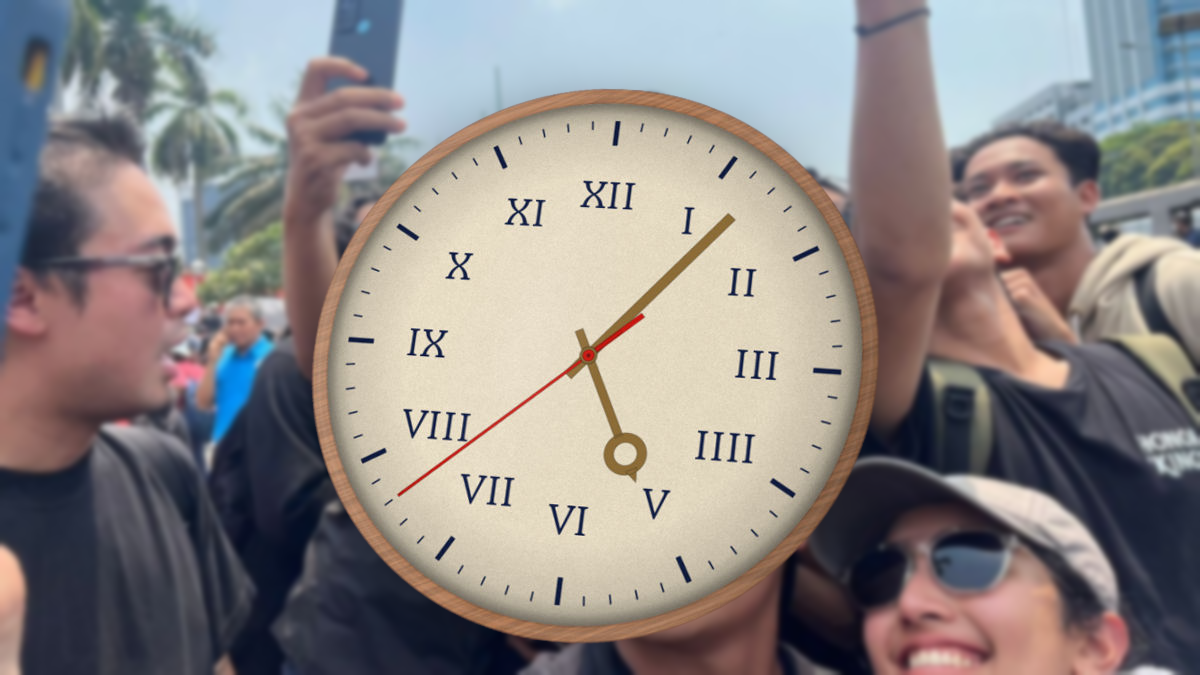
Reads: **5:06:38**
